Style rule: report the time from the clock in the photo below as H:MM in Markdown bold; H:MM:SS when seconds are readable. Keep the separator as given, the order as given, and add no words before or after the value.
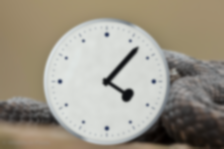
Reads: **4:07**
